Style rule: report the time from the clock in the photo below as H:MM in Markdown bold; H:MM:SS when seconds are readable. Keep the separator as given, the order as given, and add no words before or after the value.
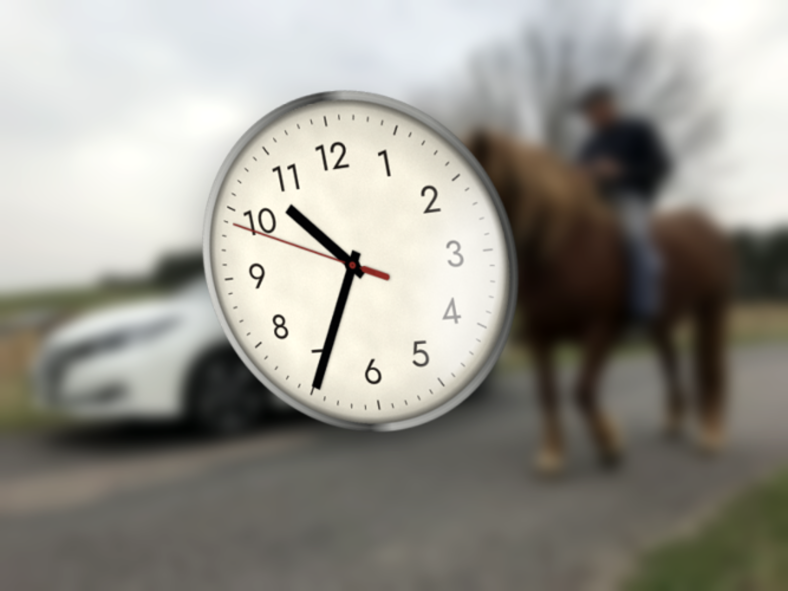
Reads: **10:34:49**
